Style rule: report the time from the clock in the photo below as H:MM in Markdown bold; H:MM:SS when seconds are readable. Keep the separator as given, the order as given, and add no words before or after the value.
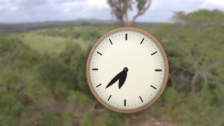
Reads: **6:38**
